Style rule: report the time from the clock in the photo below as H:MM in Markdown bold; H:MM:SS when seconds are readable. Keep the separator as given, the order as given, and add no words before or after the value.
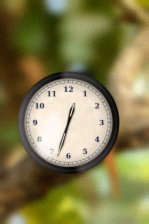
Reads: **12:33**
